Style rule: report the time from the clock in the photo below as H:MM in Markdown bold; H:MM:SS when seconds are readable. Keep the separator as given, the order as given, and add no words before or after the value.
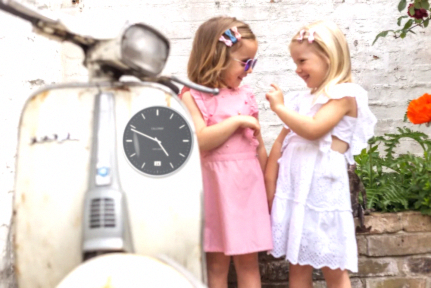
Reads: **4:49**
